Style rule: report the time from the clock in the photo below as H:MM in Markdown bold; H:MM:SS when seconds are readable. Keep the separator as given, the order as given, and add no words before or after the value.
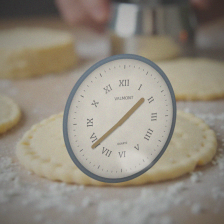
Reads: **1:39**
